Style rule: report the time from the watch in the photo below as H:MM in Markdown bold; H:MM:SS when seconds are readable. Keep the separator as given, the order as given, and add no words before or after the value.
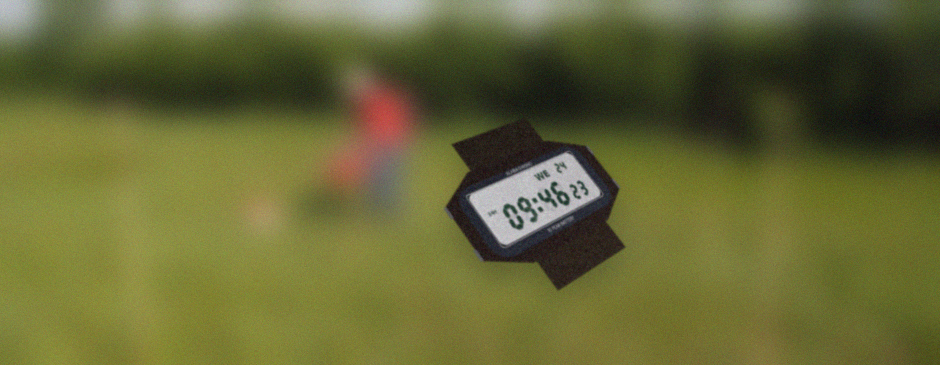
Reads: **9:46:23**
